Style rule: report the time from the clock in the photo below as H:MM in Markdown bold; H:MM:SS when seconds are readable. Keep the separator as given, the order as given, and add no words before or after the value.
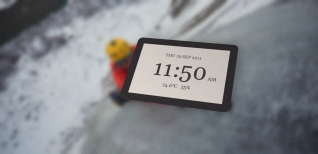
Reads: **11:50**
